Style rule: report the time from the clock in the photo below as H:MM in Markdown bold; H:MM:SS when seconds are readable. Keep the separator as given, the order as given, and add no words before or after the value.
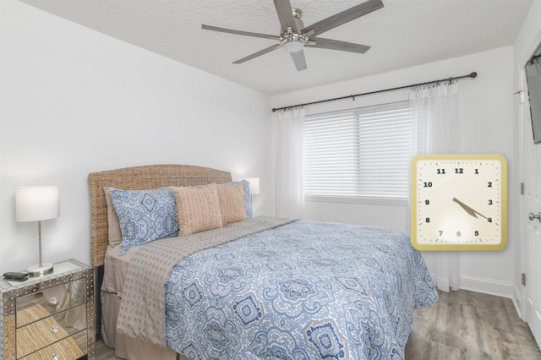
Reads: **4:20**
